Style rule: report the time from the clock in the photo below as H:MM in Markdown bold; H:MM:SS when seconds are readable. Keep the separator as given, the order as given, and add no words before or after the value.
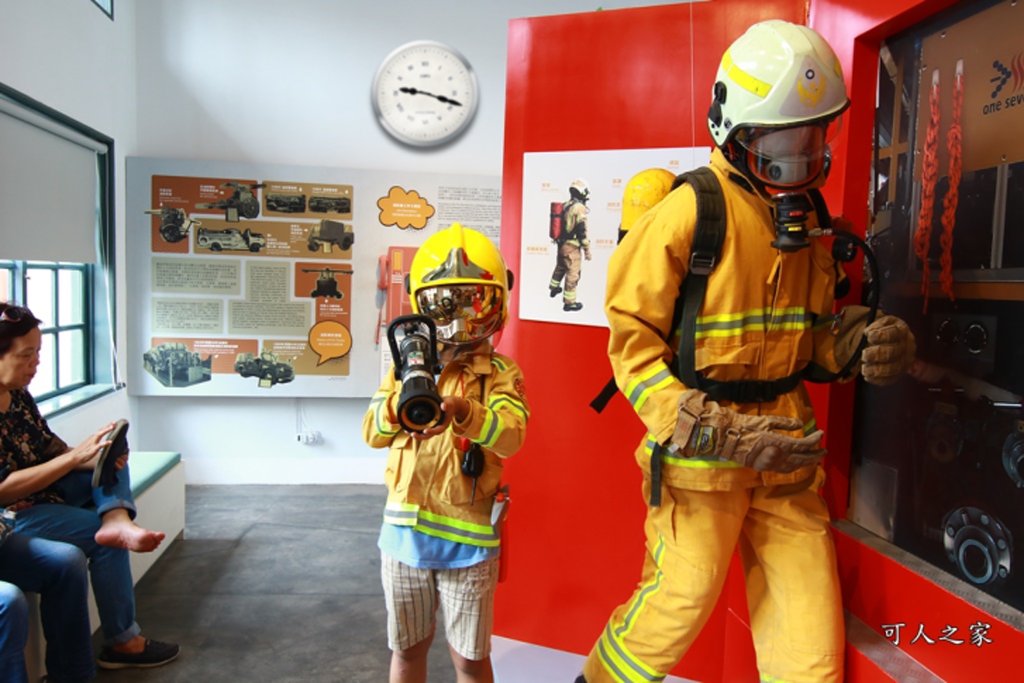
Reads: **9:18**
